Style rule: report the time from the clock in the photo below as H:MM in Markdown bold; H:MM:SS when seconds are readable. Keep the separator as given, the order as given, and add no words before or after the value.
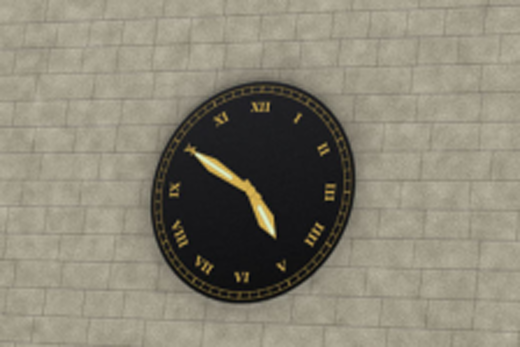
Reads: **4:50**
